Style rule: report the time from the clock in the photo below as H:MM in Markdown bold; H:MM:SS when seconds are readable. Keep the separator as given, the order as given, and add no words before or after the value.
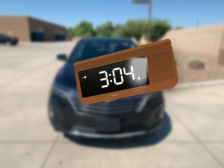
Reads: **3:04**
